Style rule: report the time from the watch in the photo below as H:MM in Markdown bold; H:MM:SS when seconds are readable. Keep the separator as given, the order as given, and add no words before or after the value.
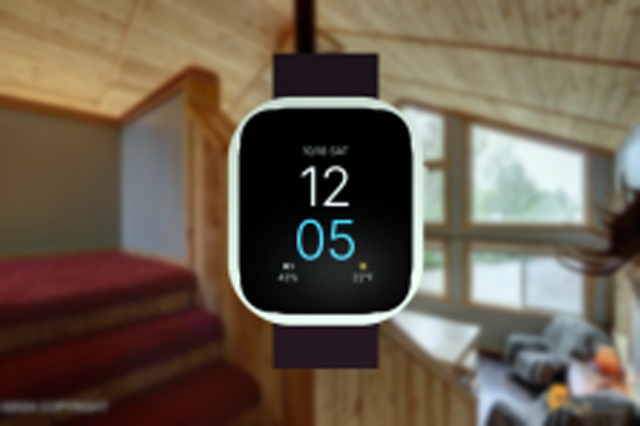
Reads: **12:05**
